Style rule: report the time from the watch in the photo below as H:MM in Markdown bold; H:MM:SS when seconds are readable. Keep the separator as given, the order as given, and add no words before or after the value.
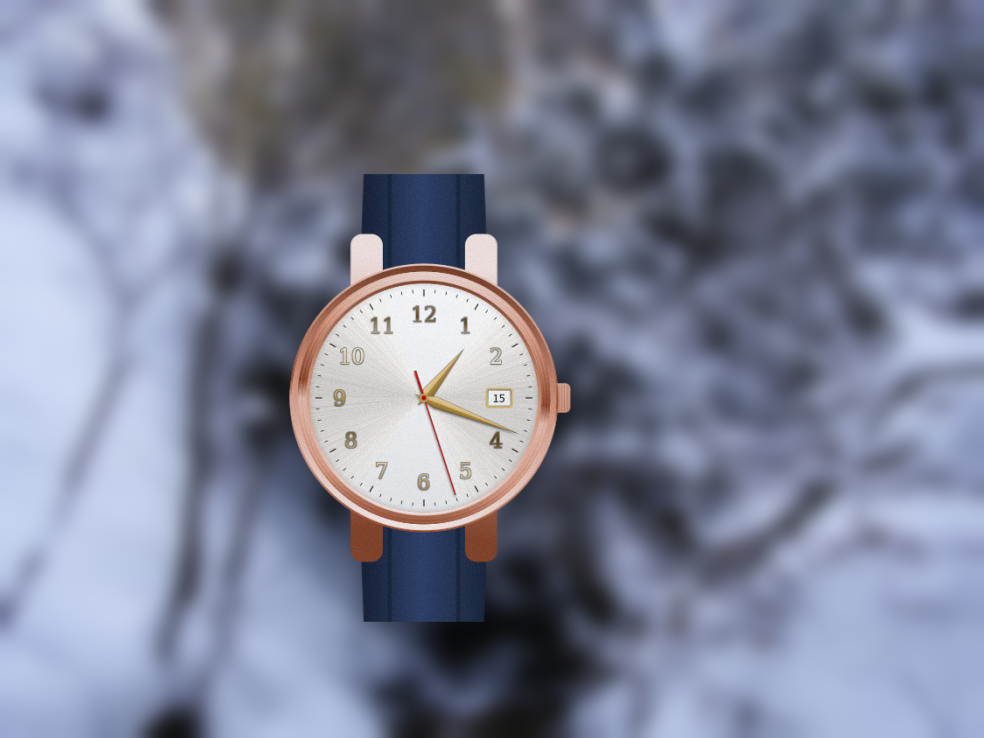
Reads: **1:18:27**
